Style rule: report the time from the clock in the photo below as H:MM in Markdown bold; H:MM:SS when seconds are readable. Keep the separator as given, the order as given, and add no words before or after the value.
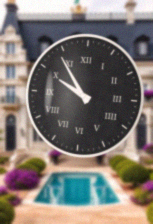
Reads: **9:54**
